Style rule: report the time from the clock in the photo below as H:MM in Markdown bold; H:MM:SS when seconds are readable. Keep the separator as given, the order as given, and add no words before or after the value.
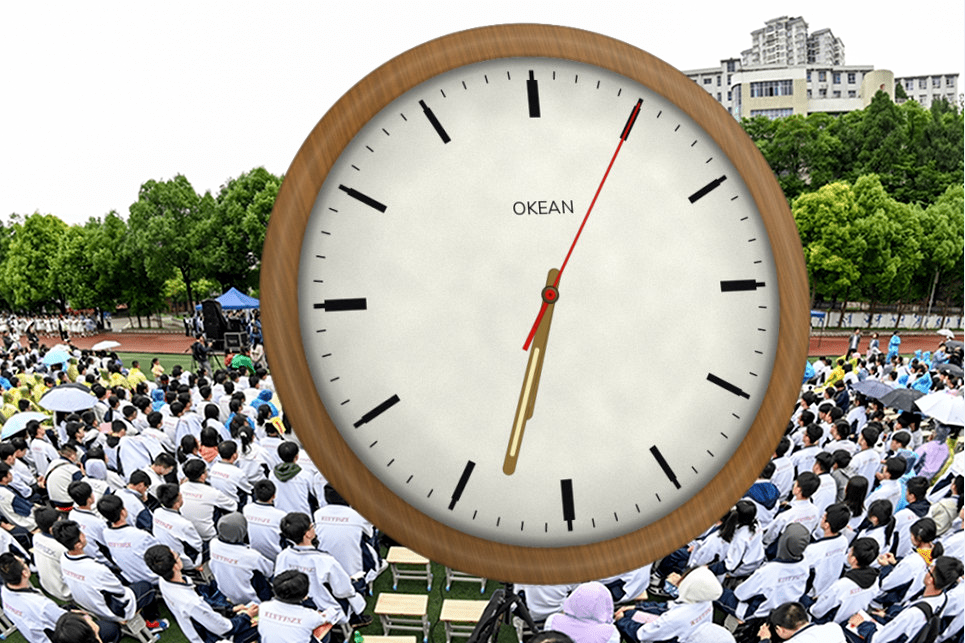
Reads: **6:33:05**
